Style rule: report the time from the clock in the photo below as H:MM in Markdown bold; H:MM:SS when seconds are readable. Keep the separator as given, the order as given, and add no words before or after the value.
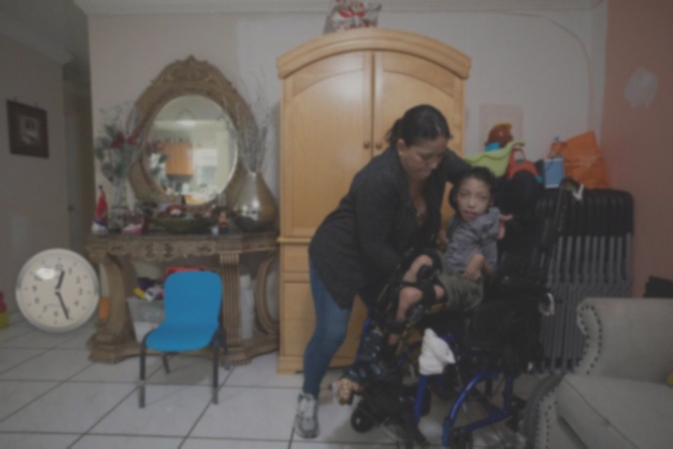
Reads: **12:26**
